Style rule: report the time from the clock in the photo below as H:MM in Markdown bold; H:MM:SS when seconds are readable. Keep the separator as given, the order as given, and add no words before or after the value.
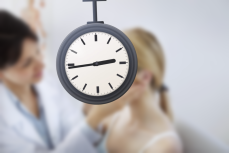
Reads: **2:44**
